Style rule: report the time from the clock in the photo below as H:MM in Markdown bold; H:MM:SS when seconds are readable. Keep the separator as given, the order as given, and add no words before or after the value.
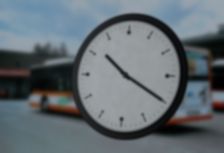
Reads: **10:20**
